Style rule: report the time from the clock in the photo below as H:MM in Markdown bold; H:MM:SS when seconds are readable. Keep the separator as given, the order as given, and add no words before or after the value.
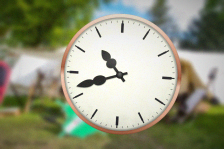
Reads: **10:42**
